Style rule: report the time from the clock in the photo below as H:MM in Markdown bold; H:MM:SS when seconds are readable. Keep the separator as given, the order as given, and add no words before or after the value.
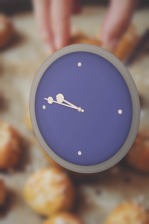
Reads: **9:47**
